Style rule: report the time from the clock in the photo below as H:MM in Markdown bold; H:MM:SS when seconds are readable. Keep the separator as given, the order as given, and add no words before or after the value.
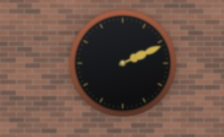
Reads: **2:11**
